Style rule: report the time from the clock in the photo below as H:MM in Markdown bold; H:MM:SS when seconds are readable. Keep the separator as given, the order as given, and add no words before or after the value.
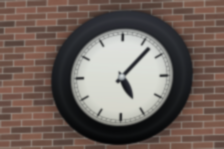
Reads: **5:07**
